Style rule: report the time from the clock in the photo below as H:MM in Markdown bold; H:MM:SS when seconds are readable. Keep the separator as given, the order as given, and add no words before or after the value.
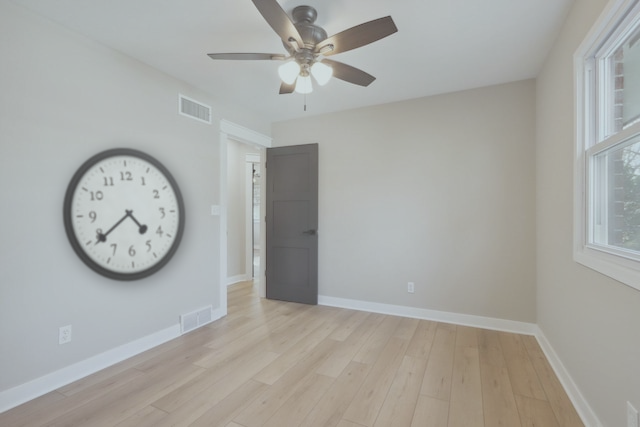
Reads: **4:39**
